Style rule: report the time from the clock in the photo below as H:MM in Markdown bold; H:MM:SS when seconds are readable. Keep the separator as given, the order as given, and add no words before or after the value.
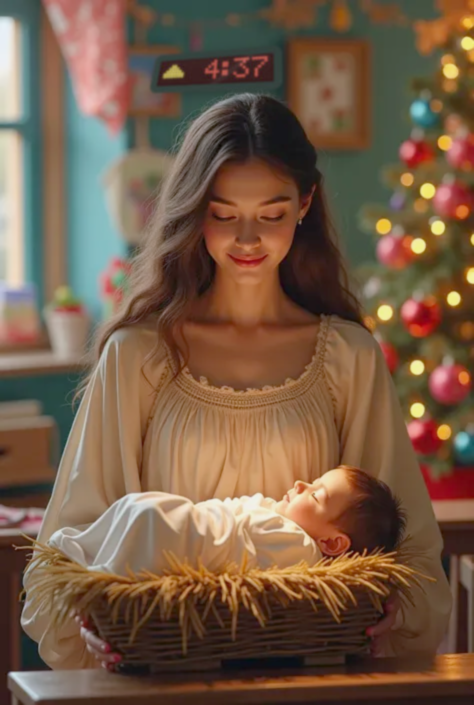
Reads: **4:37**
